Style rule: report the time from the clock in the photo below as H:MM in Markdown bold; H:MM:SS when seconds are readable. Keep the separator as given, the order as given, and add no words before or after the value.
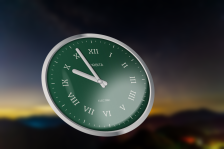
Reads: **9:56**
